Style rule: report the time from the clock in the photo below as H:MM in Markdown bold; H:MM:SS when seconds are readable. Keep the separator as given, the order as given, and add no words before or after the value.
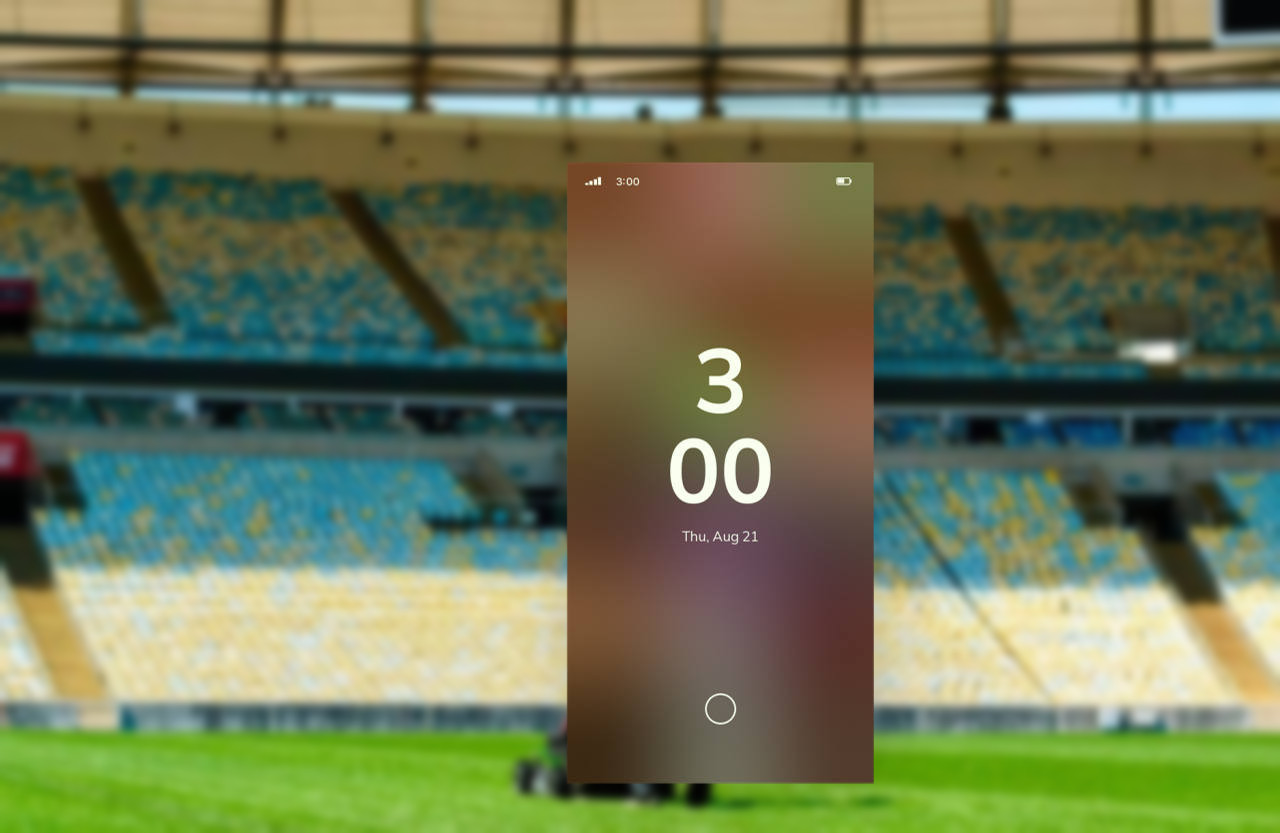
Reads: **3:00**
